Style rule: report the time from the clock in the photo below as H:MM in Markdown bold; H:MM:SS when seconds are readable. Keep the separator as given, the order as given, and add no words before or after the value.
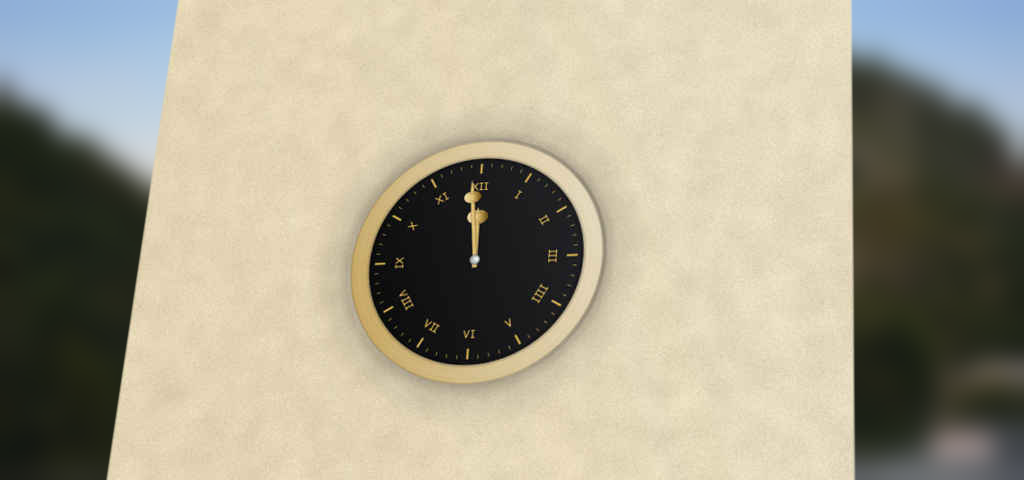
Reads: **11:59**
